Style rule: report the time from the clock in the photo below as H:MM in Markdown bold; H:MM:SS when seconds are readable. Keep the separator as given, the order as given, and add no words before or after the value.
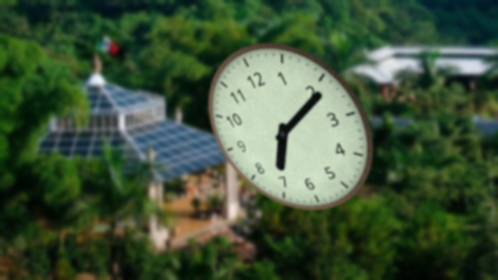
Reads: **7:11**
